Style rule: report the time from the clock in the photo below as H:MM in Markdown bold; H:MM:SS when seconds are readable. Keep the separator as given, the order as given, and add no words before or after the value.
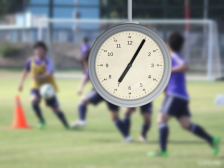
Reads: **7:05**
